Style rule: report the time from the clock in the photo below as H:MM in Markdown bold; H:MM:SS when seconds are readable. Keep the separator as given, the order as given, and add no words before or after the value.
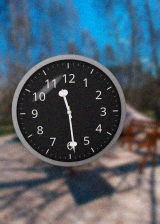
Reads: **11:29**
